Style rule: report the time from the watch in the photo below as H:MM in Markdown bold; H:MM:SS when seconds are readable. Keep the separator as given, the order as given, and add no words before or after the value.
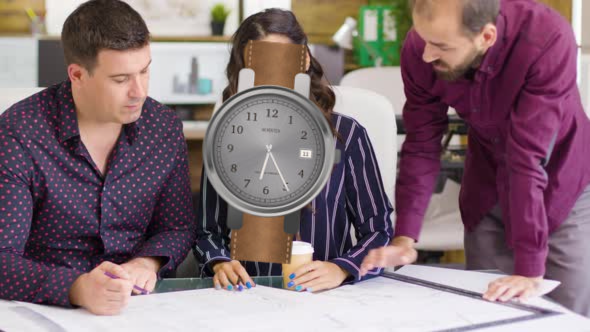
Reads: **6:25**
